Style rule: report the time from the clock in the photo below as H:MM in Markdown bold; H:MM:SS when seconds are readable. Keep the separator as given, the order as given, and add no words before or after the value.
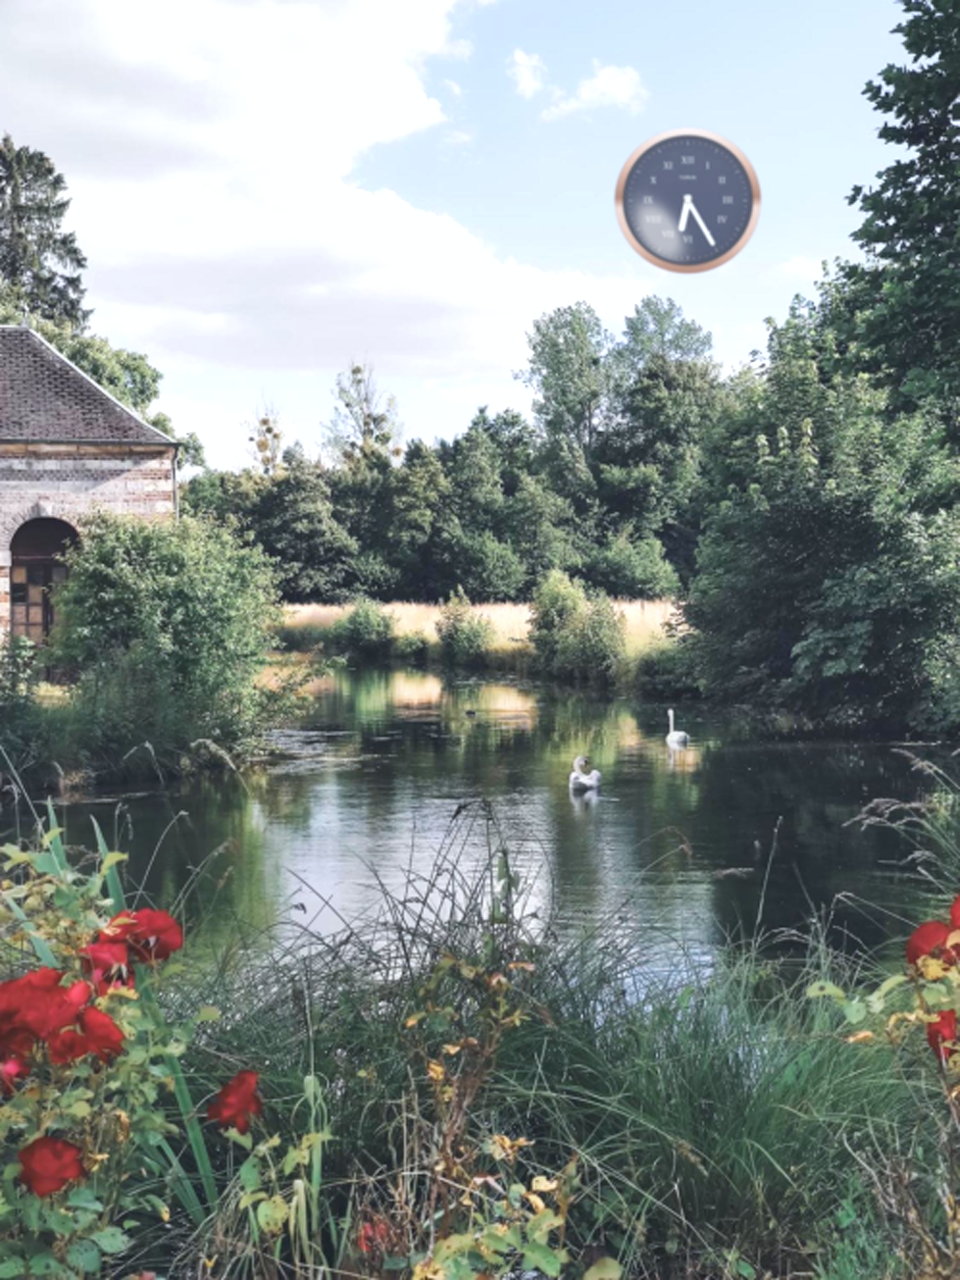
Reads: **6:25**
